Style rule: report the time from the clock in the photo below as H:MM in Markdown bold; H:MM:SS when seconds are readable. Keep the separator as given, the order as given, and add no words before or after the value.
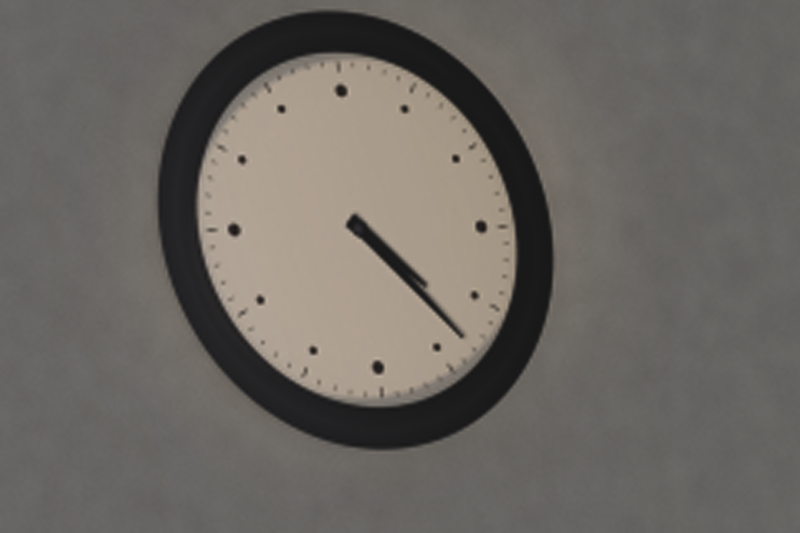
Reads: **4:23**
